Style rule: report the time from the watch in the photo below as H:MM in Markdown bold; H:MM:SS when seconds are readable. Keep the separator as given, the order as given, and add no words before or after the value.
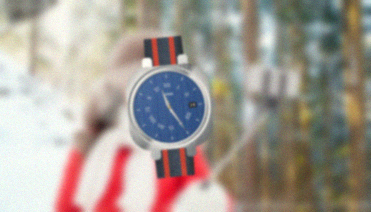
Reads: **11:25**
